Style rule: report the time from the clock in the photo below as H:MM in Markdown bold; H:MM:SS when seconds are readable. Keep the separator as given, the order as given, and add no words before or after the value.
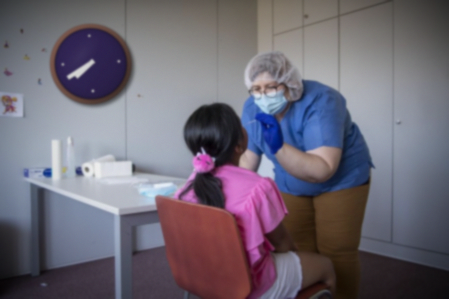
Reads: **7:40**
